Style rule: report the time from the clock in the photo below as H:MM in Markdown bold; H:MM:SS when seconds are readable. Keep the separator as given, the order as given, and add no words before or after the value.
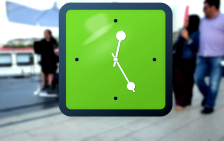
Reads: **12:25**
